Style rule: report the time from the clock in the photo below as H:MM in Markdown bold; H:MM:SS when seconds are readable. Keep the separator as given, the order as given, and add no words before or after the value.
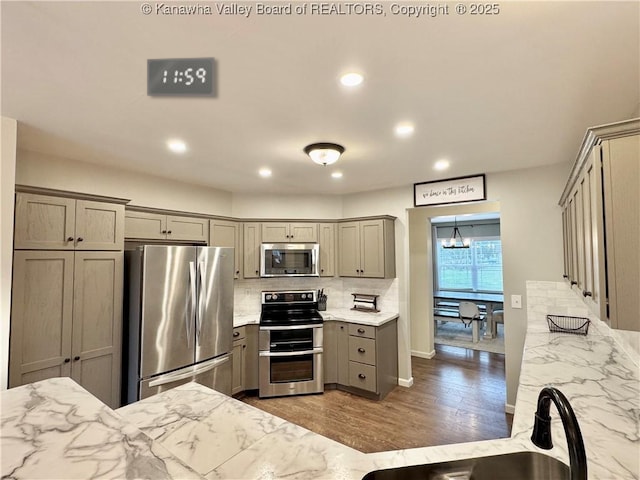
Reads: **11:59**
